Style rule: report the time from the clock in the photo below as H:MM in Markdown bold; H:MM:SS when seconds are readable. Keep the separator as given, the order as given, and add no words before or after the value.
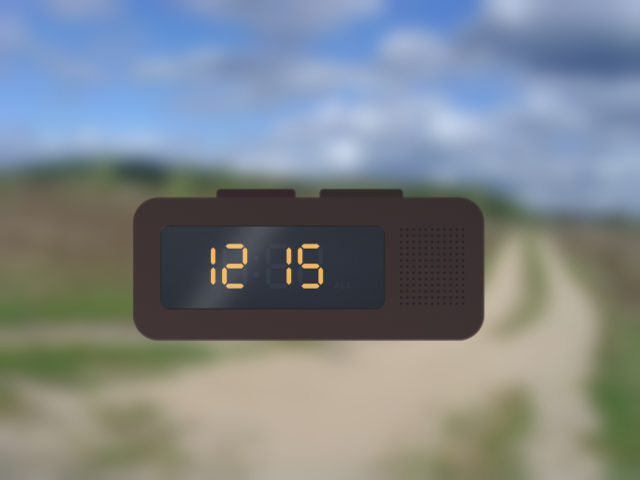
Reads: **12:15**
